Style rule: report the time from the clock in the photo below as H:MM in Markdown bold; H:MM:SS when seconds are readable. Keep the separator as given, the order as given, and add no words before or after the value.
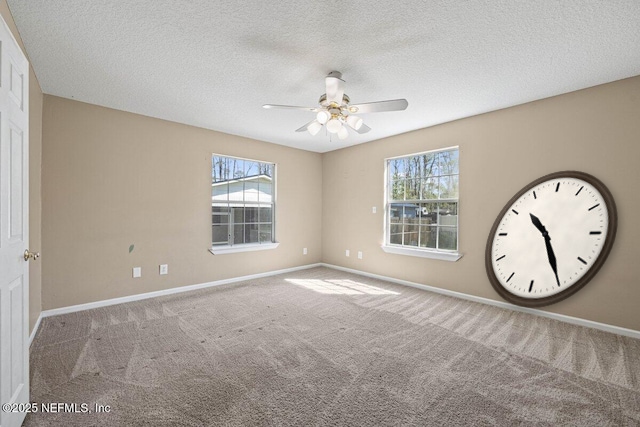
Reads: **10:25**
